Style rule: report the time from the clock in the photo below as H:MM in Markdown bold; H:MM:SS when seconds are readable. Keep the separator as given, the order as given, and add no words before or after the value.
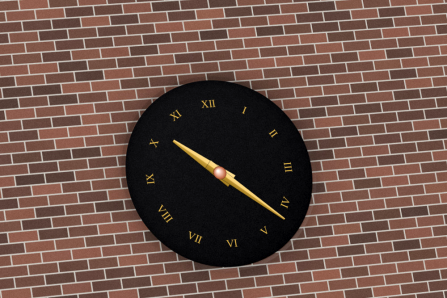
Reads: **10:22**
